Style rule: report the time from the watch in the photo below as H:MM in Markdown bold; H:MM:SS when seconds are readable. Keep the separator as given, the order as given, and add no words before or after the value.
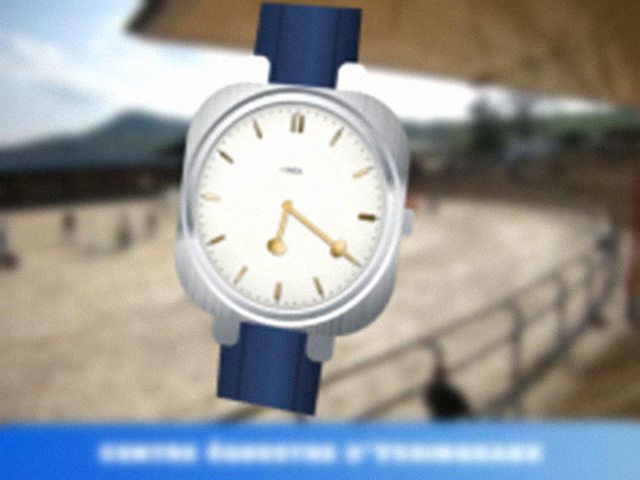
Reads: **6:20**
